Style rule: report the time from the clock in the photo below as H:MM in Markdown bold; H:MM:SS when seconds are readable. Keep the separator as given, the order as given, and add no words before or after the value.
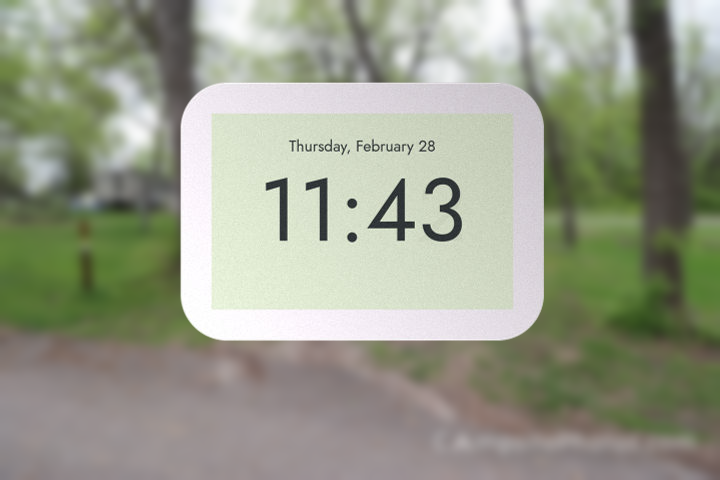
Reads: **11:43**
